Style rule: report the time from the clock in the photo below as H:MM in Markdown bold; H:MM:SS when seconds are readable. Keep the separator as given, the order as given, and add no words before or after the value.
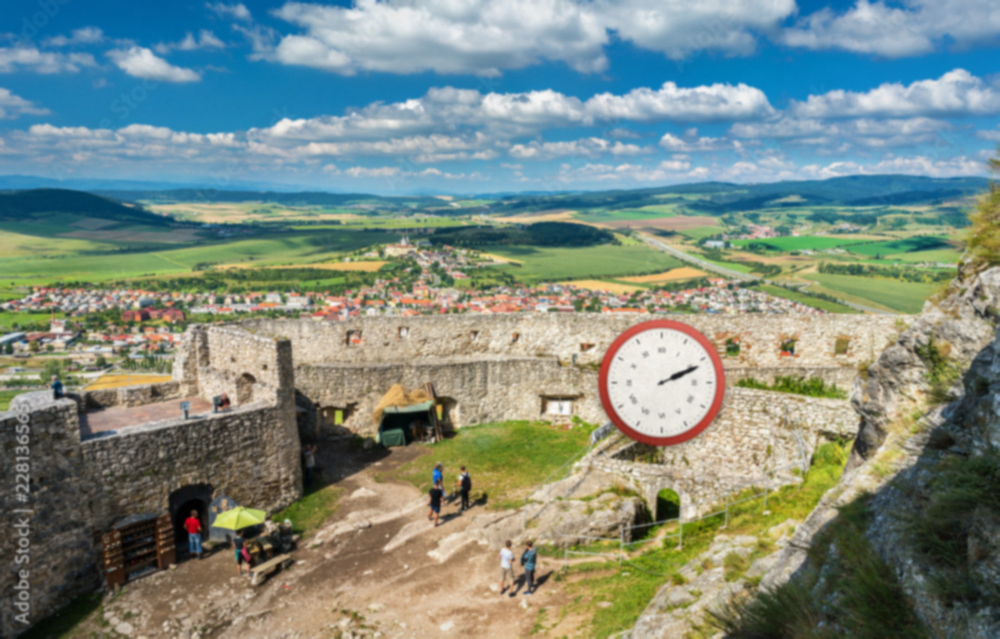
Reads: **2:11**
